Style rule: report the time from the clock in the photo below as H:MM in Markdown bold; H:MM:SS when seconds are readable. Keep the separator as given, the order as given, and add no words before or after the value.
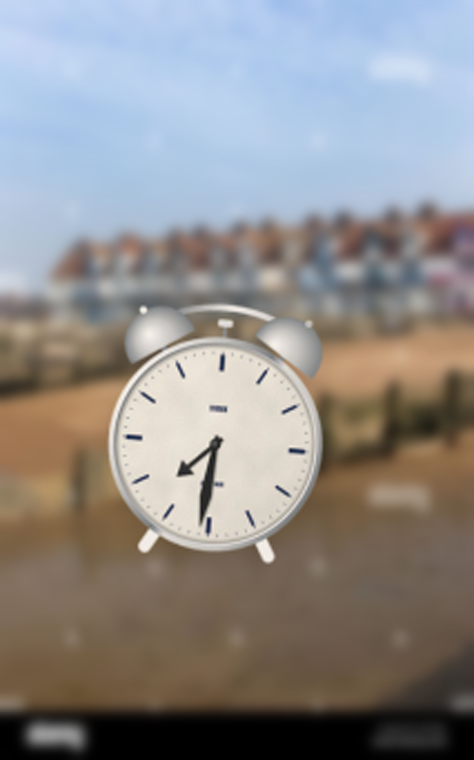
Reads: **7:31**
